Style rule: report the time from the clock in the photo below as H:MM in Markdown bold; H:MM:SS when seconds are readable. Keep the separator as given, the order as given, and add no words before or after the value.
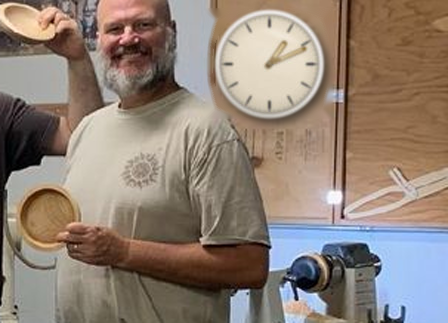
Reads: **1:11**
